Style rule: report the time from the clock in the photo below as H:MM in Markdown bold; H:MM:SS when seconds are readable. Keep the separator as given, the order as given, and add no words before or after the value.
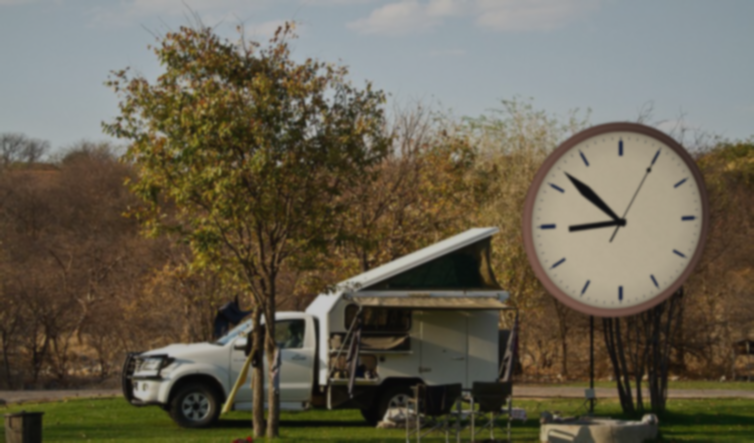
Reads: **8:52:05**
